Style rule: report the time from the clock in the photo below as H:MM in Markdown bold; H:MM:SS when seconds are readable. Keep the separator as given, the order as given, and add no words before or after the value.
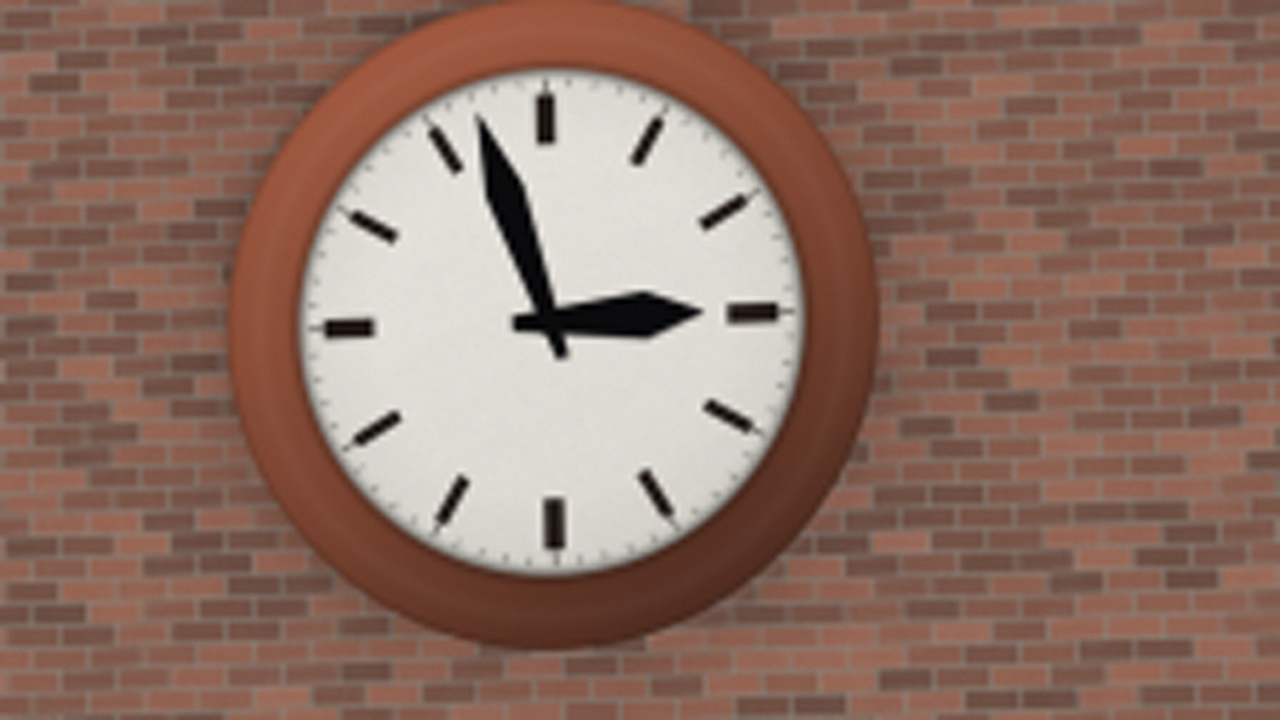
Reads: **2:57**
